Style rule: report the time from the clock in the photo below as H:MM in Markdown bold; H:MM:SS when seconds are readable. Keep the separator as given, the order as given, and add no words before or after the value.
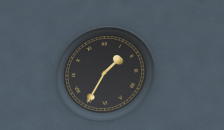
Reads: **1:35**
